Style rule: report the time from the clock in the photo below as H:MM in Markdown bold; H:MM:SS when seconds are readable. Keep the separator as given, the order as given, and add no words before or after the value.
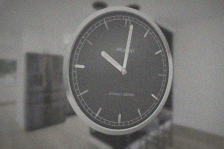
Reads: **10:01**
